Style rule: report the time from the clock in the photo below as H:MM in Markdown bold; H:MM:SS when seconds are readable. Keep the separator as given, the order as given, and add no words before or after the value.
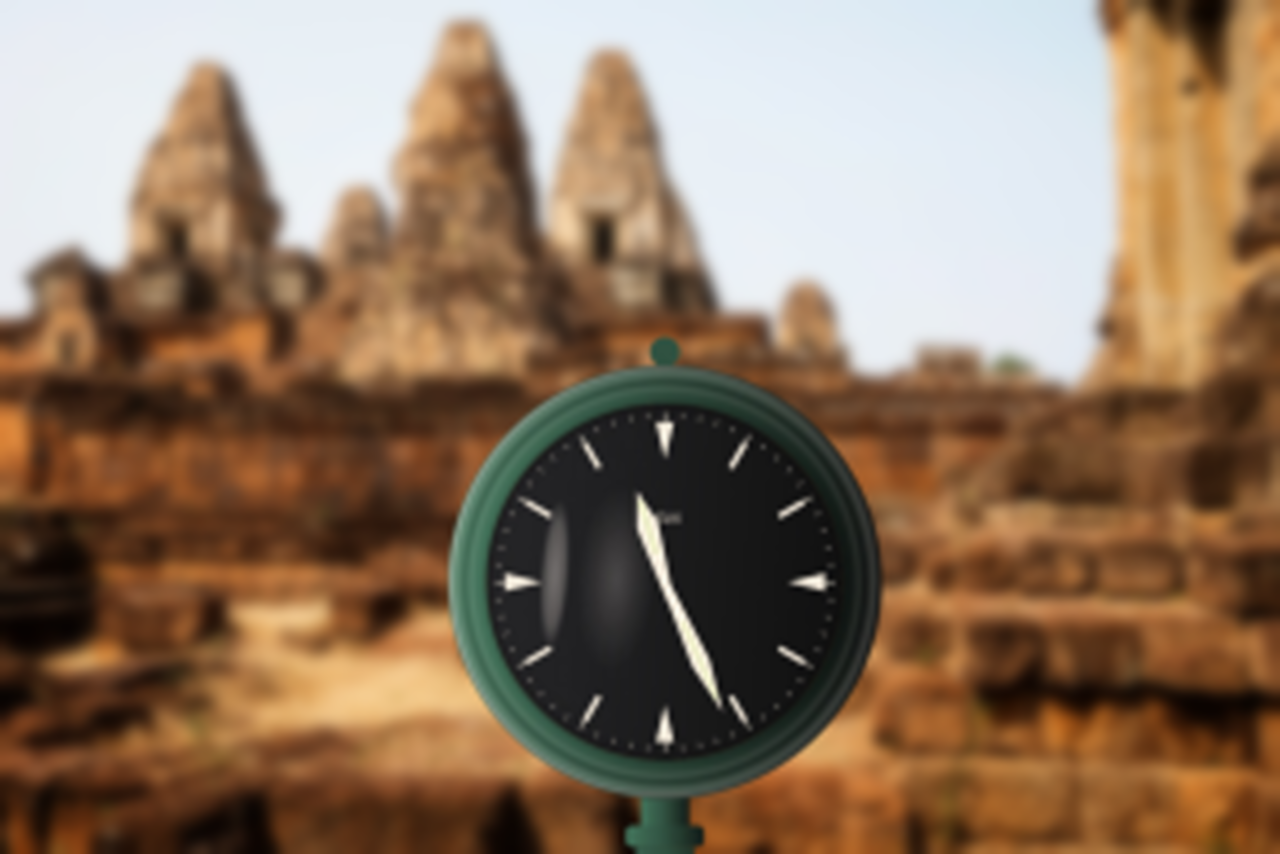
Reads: **11:26**
